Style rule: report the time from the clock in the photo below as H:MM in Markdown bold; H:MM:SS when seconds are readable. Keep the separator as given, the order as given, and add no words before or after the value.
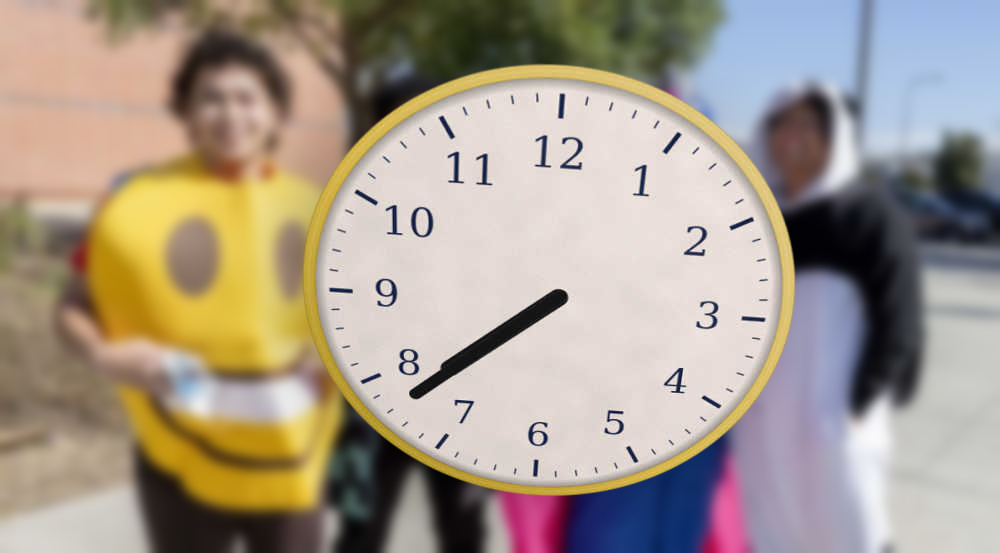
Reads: **7:38**
